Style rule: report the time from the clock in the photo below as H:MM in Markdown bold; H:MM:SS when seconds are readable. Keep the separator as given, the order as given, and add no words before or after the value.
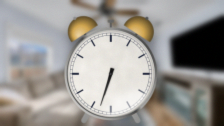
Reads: **6:33**
